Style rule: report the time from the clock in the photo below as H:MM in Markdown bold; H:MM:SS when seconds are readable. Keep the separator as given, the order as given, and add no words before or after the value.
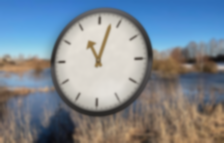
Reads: **11:03**
